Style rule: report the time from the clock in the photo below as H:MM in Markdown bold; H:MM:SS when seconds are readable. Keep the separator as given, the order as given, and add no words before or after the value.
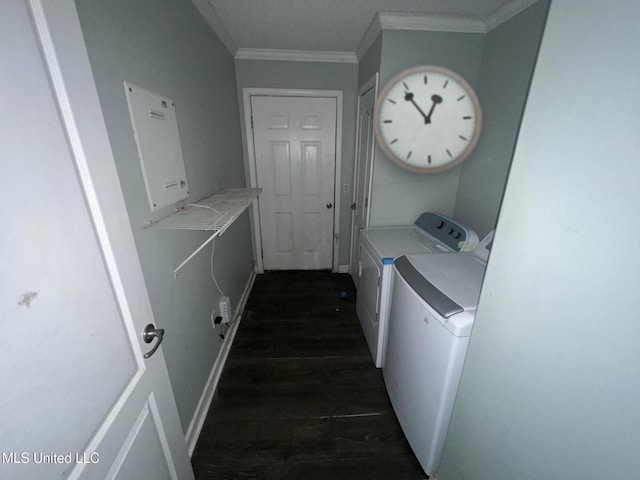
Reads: **12:54**
